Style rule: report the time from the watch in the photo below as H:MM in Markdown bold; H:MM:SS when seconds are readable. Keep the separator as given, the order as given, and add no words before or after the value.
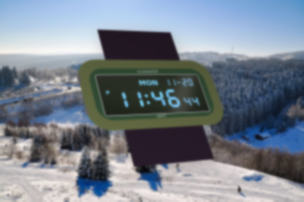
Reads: **11:46**
